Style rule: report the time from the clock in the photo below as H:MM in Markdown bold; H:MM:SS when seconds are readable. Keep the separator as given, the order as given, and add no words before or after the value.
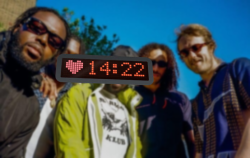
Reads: **14:22**
